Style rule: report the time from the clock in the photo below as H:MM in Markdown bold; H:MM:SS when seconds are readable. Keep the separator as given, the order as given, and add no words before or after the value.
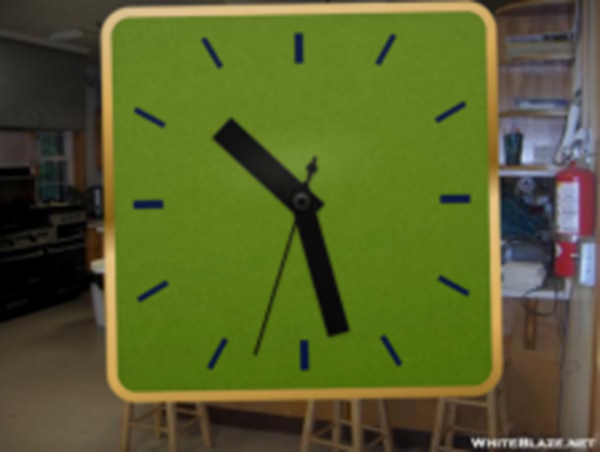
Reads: **10:27:33**
